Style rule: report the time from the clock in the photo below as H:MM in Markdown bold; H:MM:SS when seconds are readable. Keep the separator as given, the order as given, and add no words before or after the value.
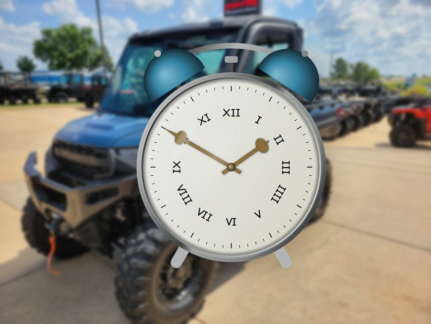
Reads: **1:50**
